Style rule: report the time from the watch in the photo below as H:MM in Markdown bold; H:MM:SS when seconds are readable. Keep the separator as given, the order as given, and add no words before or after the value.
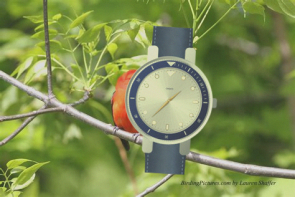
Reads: **1:37**
